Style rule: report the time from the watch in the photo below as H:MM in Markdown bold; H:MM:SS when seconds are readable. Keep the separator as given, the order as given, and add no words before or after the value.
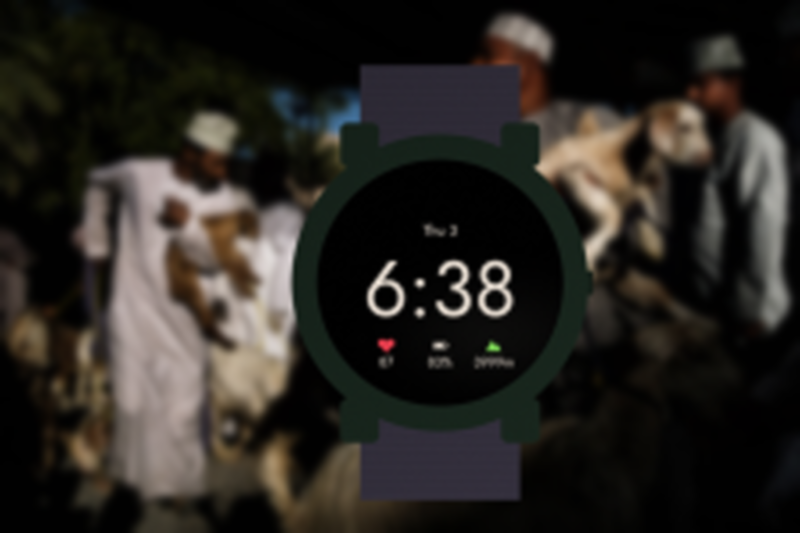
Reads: **6:38**
